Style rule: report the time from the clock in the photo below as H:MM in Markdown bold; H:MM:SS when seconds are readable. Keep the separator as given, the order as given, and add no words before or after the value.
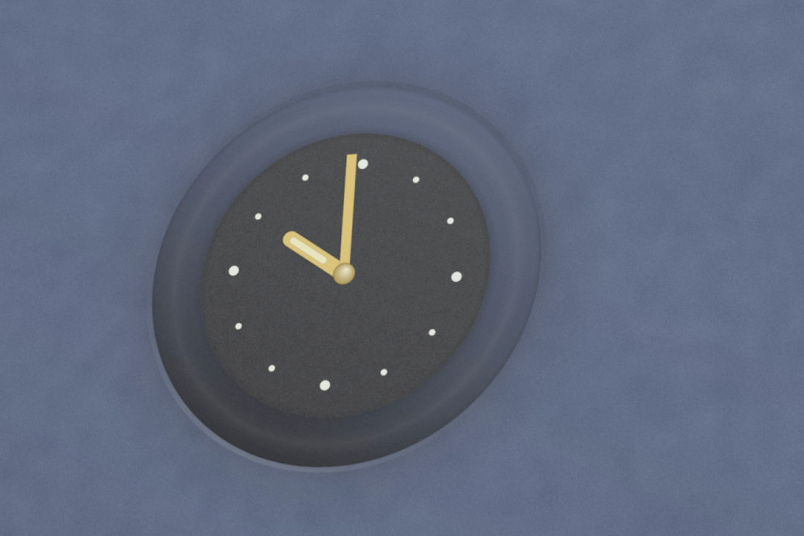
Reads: **9:59**
